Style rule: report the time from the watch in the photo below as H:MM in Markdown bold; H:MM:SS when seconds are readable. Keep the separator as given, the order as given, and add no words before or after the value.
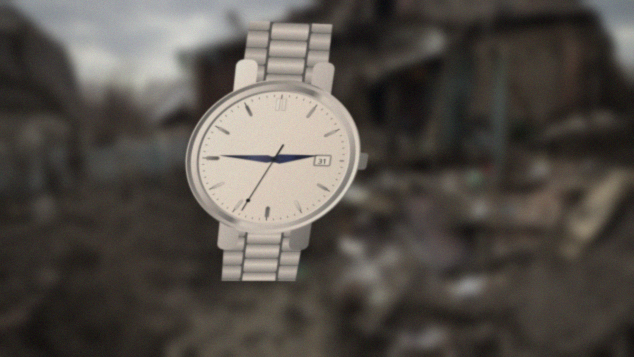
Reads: **2:45:34**
